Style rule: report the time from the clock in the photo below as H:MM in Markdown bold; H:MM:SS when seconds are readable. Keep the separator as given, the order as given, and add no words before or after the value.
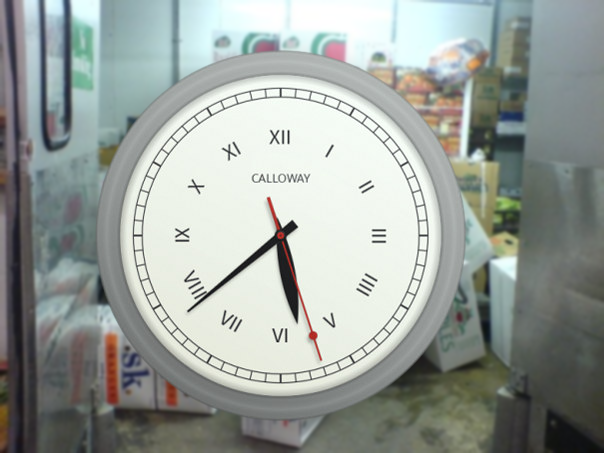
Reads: **5:38:27**
